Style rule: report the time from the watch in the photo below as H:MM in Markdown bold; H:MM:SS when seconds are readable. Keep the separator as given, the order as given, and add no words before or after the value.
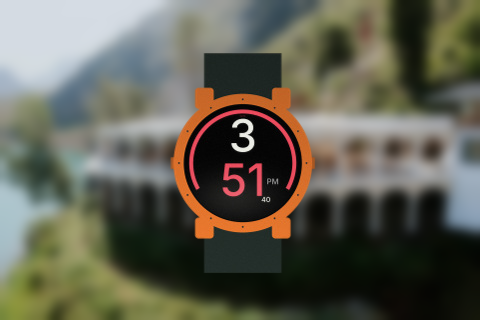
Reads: **3:51**
